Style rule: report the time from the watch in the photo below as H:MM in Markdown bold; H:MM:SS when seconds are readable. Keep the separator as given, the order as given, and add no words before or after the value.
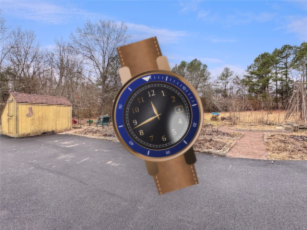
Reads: **11:43**
